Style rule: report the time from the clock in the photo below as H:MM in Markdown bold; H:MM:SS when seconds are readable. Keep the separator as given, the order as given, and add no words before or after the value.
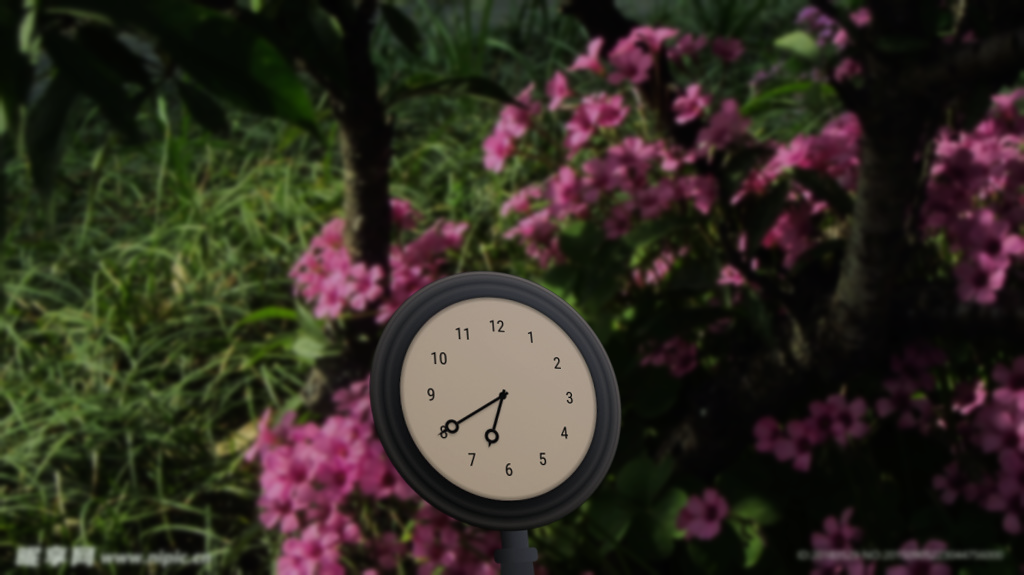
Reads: **6:40**
